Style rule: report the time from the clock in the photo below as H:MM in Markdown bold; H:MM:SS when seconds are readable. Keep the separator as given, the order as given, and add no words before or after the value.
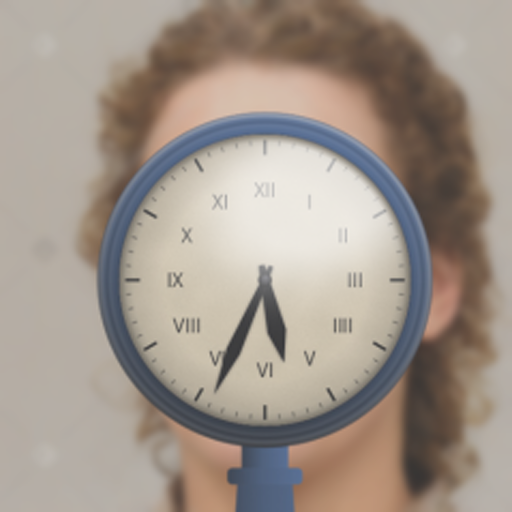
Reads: **5:34**
